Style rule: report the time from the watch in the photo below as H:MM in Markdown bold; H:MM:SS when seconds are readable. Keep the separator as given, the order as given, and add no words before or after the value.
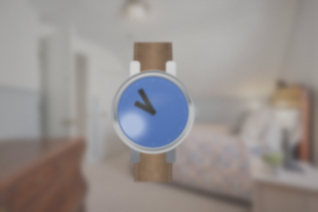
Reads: **9:55**
